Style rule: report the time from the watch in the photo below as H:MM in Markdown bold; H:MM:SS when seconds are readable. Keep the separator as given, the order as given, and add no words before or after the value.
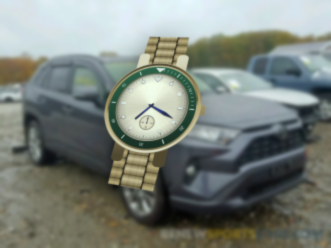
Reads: **7:19**
